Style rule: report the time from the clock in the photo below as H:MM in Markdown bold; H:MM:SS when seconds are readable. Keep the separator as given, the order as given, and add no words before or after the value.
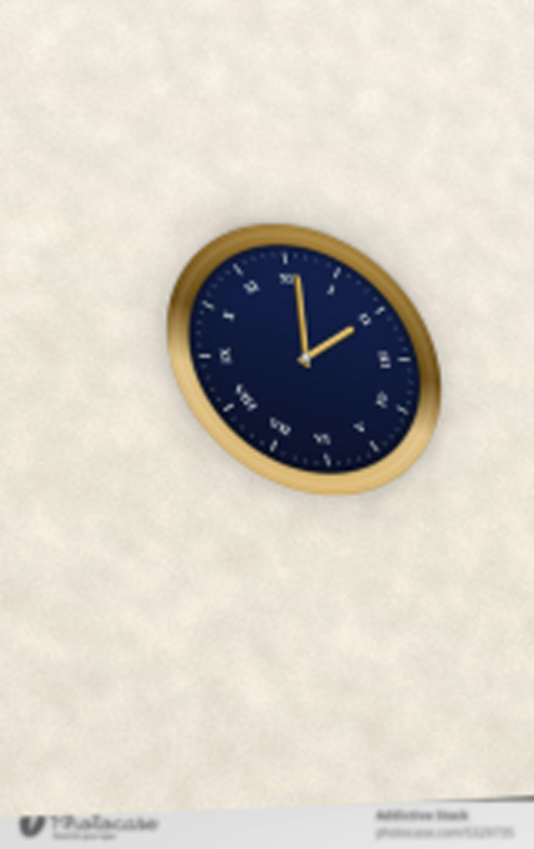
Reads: **2:01**
